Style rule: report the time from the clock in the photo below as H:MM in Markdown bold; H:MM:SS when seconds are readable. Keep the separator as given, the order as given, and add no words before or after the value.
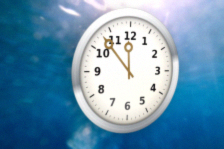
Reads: **11:53**
